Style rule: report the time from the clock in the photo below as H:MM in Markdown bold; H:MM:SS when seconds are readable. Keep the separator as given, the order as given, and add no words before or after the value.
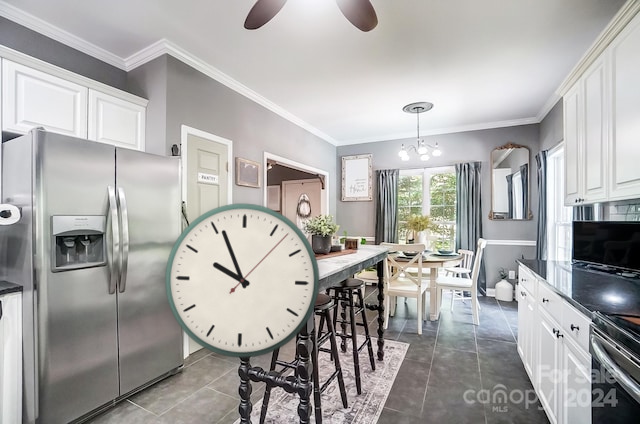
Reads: **9:56:07**
